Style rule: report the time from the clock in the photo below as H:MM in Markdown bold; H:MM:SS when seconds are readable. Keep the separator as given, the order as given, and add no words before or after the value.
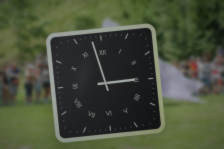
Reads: **2:58**
